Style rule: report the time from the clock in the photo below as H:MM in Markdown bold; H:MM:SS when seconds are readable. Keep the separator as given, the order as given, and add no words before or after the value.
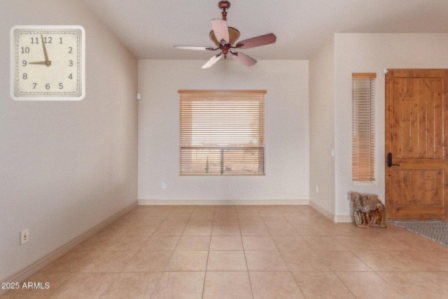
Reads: **8:58**
